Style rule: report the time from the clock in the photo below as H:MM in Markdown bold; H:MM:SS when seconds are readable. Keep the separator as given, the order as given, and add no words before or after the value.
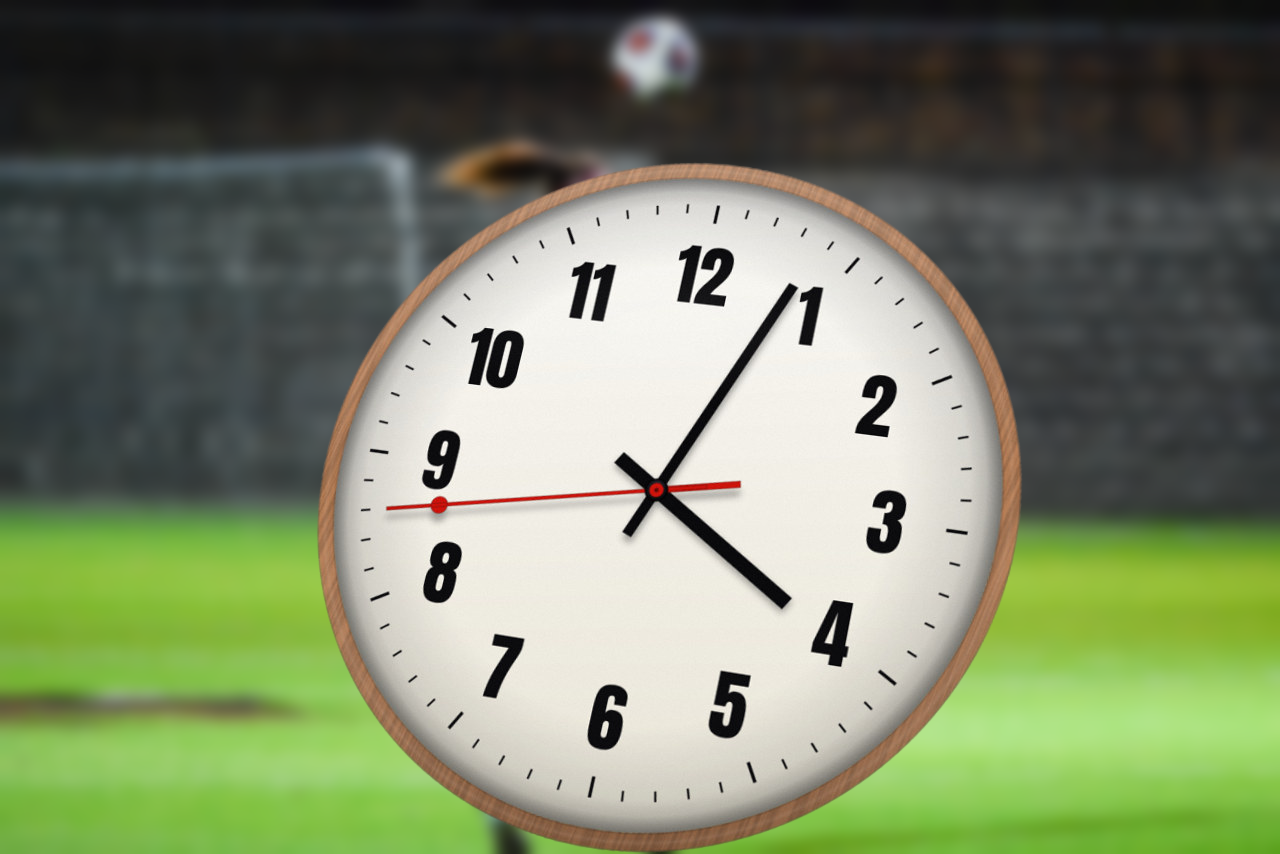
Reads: **4:03:43**
